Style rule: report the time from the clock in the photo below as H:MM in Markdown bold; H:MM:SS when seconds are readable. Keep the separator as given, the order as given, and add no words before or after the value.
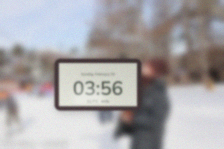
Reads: **3:56**
